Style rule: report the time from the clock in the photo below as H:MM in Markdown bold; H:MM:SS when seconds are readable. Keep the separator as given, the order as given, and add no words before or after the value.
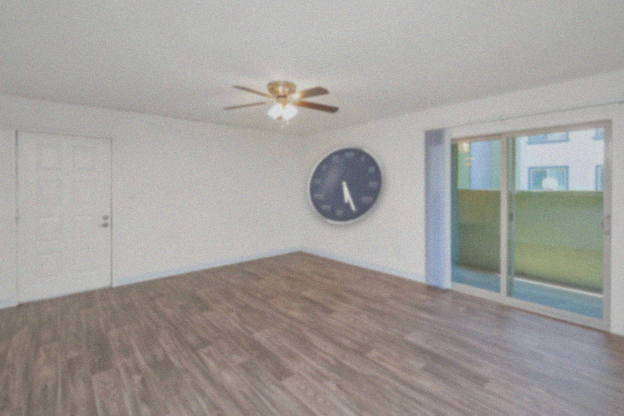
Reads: **5:25**
